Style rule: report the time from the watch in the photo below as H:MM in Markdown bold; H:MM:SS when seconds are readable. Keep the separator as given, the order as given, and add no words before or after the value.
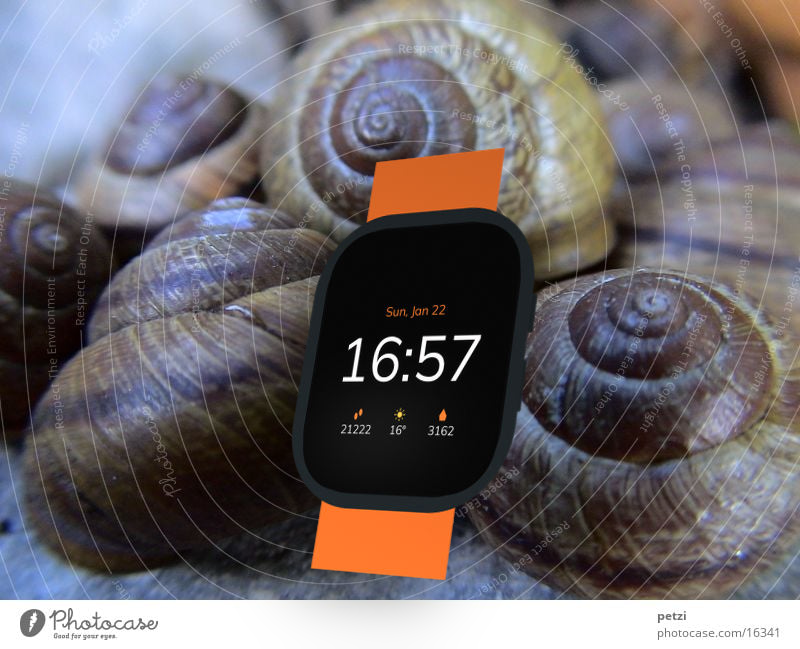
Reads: **16:57**
